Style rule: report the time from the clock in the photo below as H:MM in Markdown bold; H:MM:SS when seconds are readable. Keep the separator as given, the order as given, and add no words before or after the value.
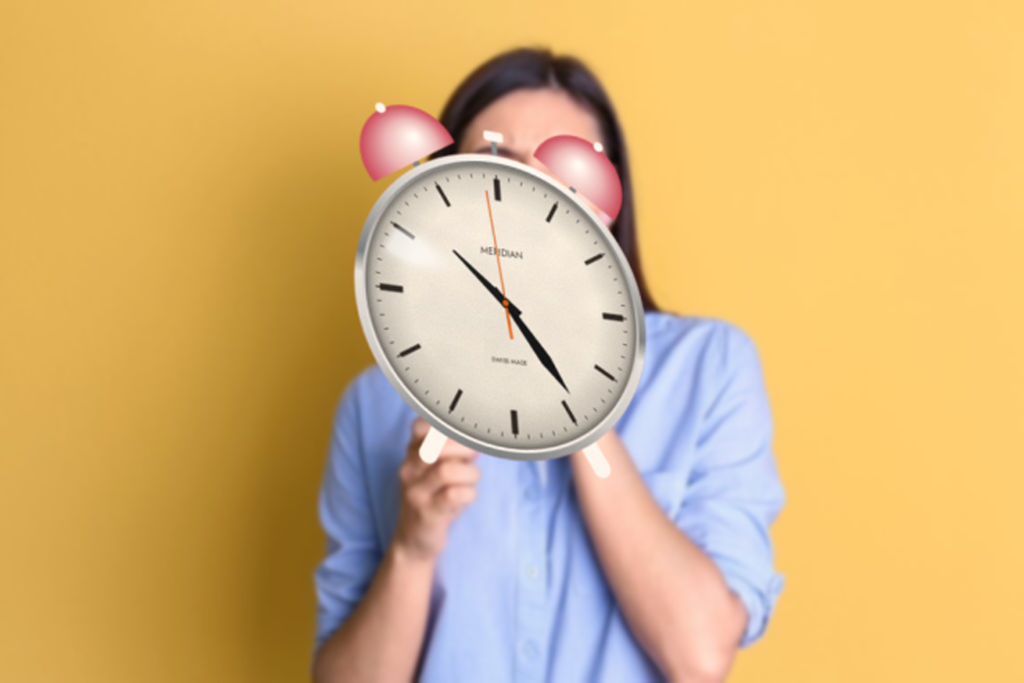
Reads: **10:23:59**
